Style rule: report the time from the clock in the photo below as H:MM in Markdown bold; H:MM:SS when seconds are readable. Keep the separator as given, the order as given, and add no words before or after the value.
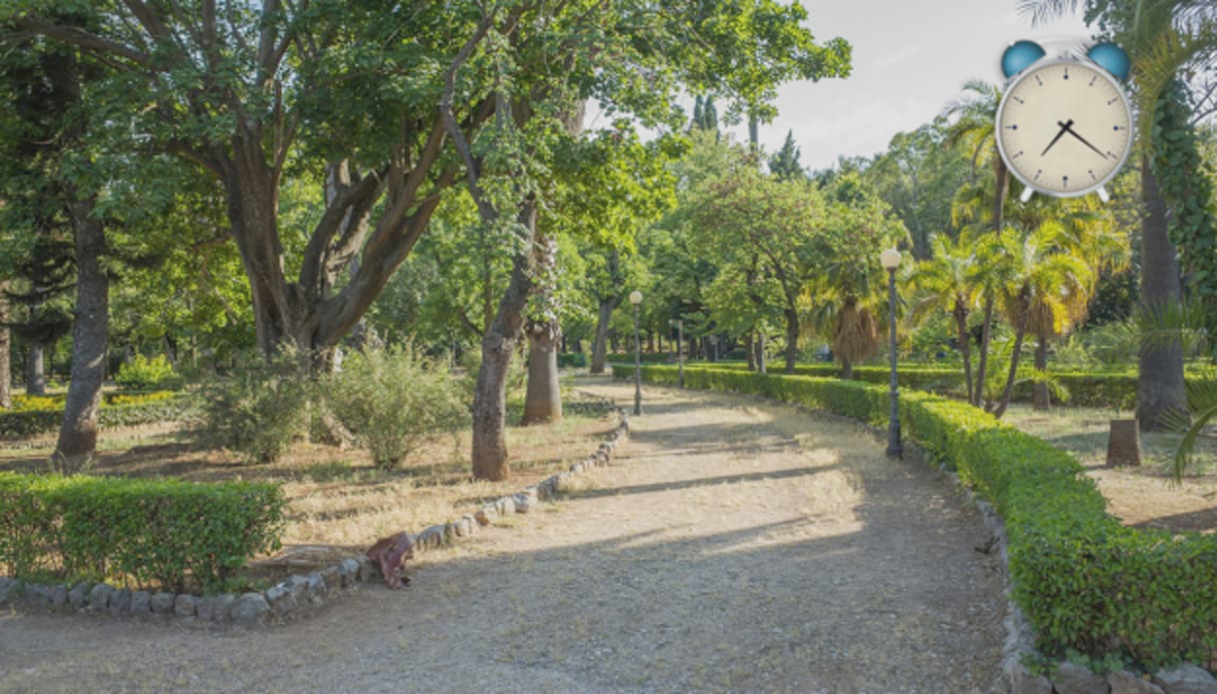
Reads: **7:21**
